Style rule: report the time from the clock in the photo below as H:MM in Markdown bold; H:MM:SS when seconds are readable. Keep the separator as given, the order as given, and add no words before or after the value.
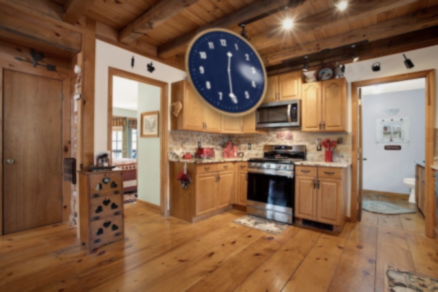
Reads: **12:31**
